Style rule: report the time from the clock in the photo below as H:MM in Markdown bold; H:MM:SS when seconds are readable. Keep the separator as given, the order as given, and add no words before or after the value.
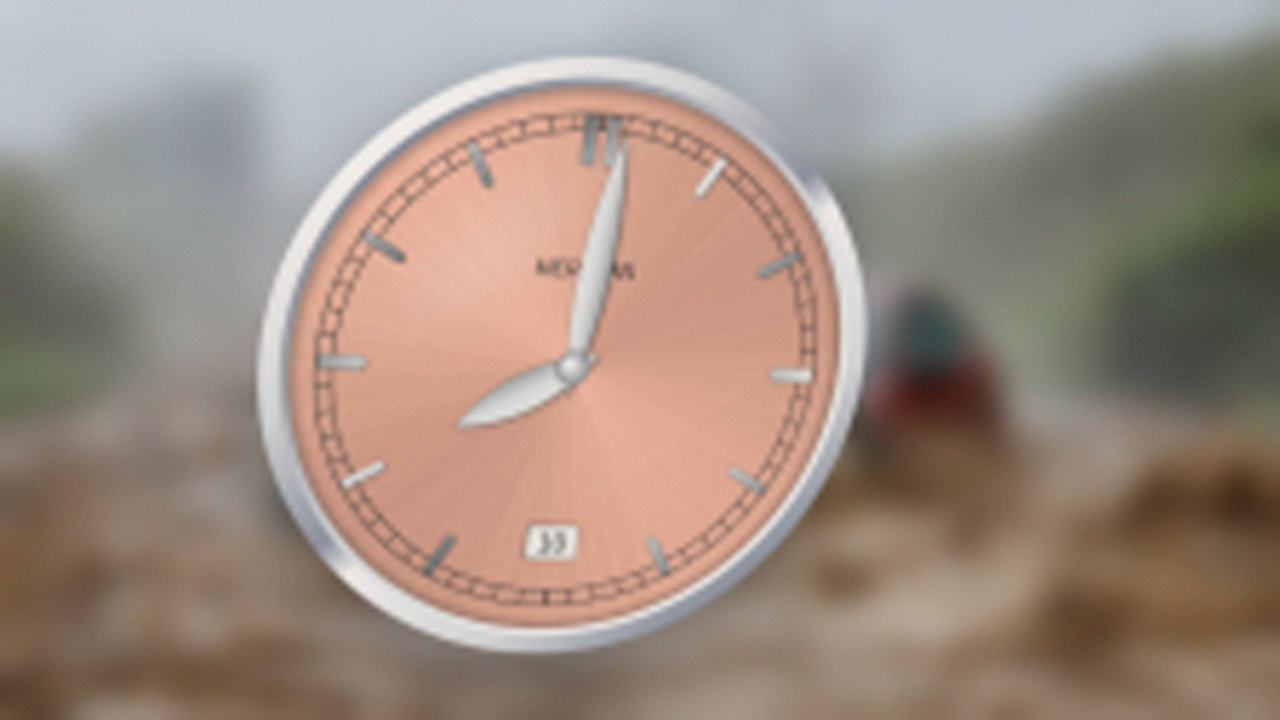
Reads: **8:01**
